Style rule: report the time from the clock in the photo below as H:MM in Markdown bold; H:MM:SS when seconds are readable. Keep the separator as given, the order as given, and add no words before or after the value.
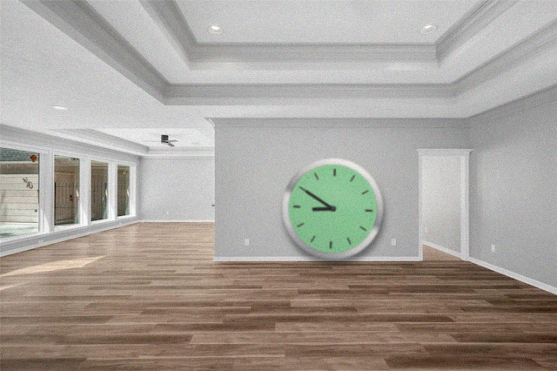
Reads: **8:50**
